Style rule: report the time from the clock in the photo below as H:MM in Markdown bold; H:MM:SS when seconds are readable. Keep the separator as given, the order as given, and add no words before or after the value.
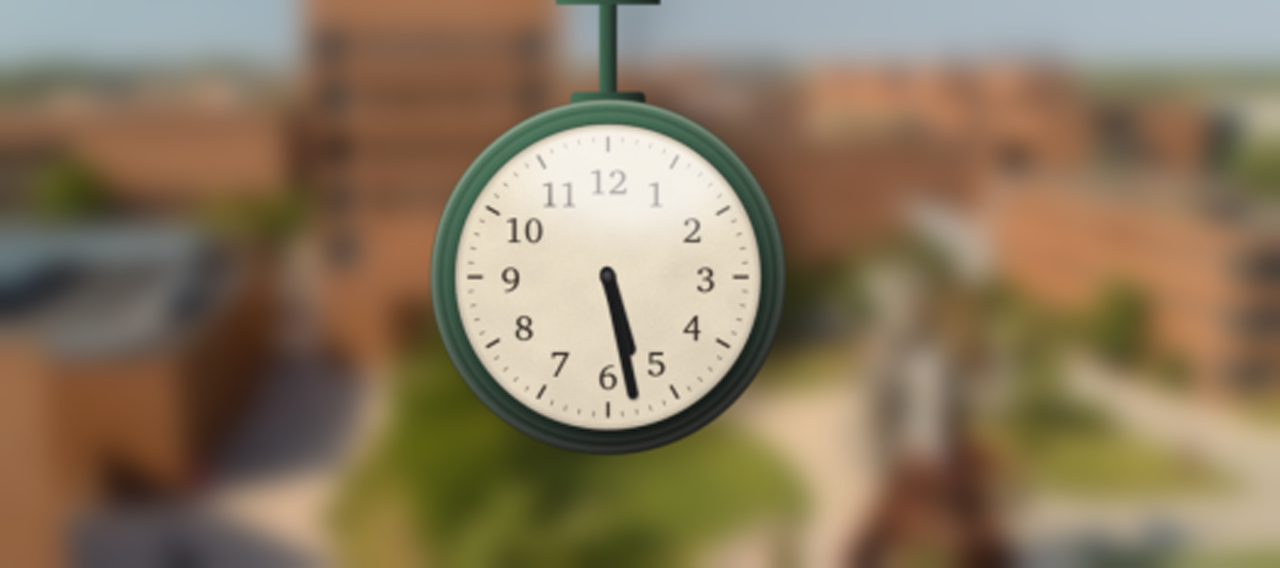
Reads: **5:28**
